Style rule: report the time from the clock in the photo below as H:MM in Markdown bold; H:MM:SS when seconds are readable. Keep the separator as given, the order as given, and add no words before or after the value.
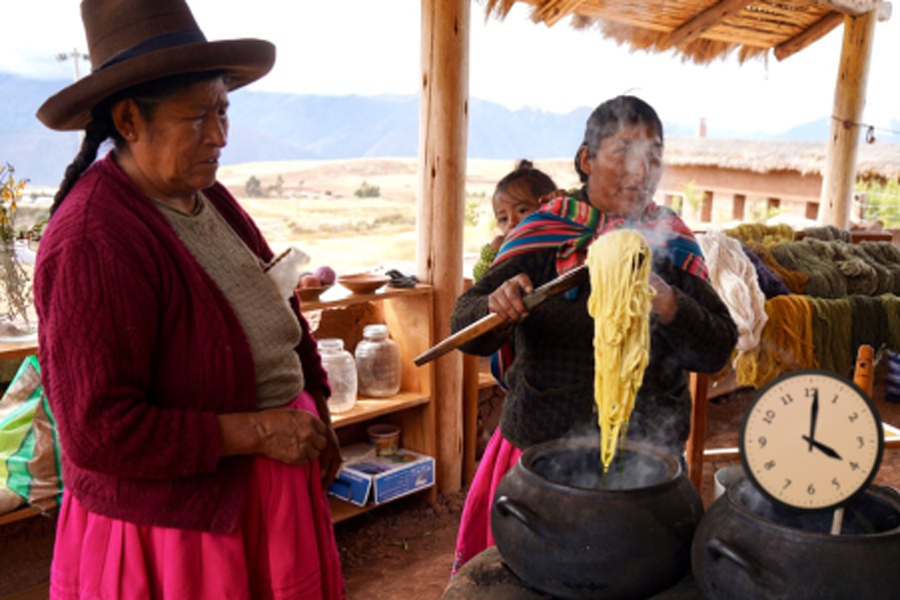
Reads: **4:01**
